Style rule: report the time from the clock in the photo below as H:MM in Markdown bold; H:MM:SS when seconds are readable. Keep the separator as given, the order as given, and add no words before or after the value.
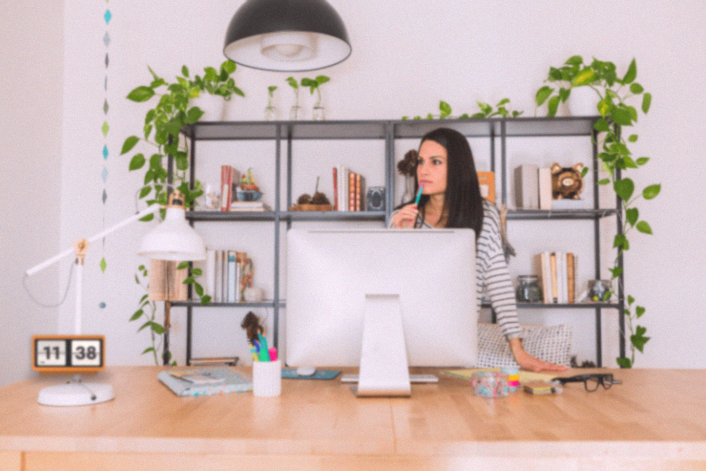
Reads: **11:38**
